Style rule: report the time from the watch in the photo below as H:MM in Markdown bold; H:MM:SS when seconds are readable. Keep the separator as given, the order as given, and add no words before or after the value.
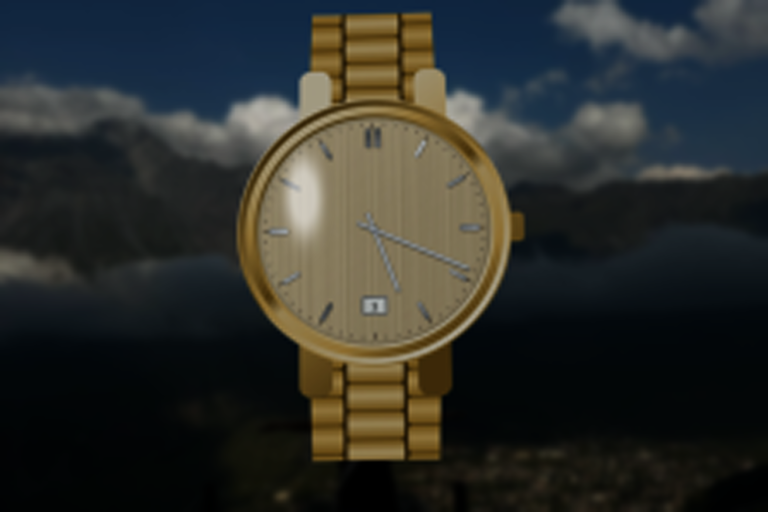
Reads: **5:19**
